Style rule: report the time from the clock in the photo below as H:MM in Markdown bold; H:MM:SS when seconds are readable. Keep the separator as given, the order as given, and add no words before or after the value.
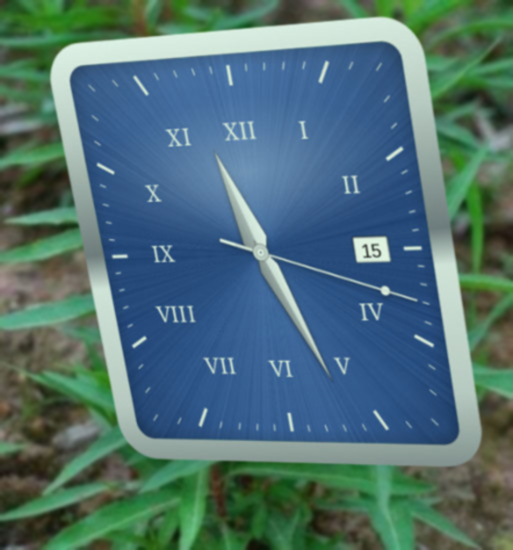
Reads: **11:26:18**
